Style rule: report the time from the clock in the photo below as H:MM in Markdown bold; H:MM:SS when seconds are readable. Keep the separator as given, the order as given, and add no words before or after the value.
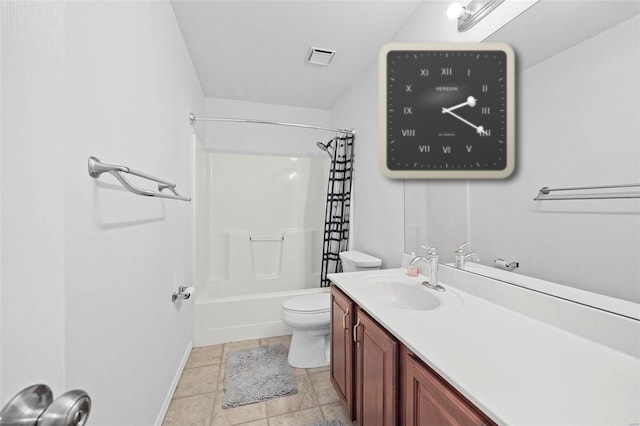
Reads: **2:20**
